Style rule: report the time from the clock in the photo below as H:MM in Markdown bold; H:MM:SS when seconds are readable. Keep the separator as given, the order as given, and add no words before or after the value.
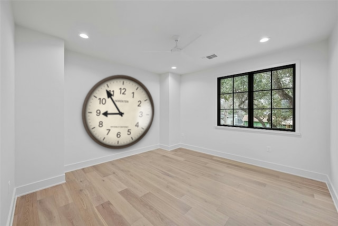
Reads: **8:54**
